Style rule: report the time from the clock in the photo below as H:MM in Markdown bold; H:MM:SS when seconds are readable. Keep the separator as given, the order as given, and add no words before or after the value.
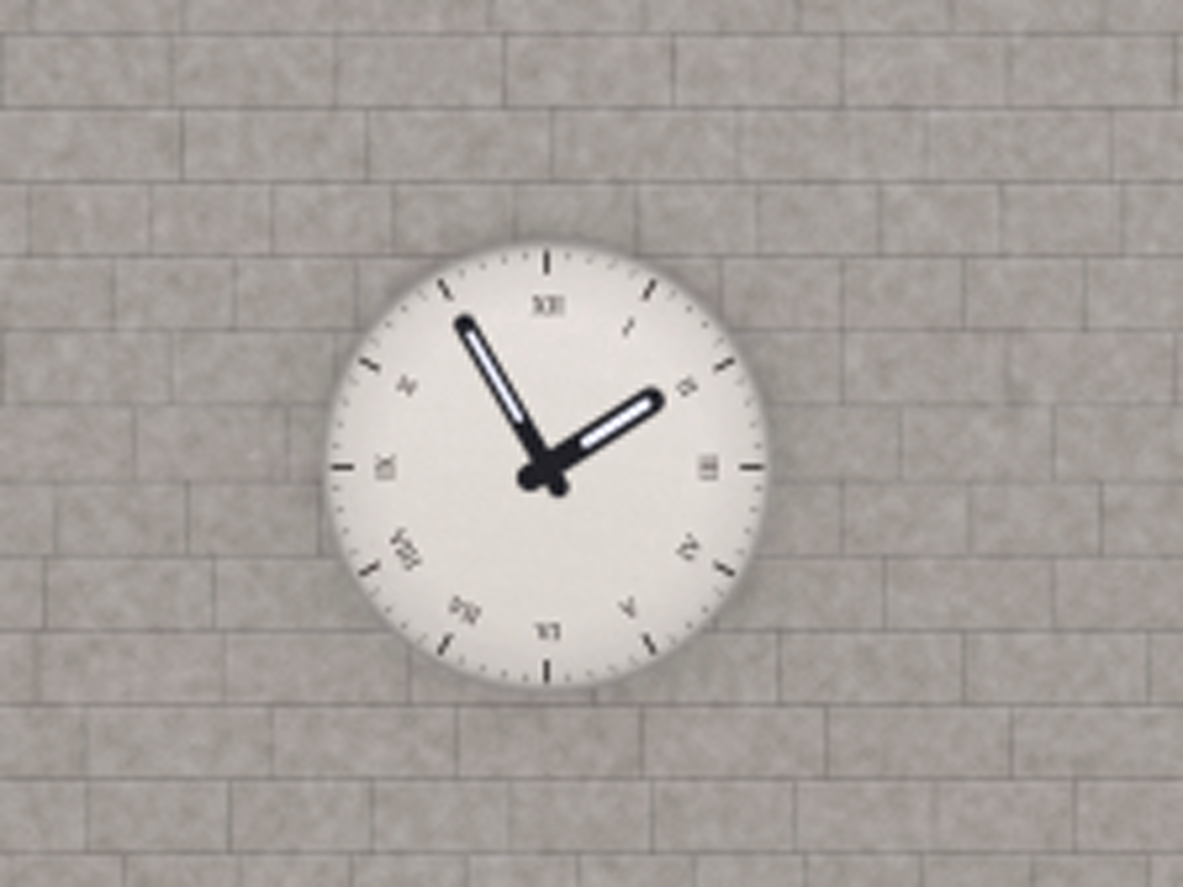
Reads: **1:55**
